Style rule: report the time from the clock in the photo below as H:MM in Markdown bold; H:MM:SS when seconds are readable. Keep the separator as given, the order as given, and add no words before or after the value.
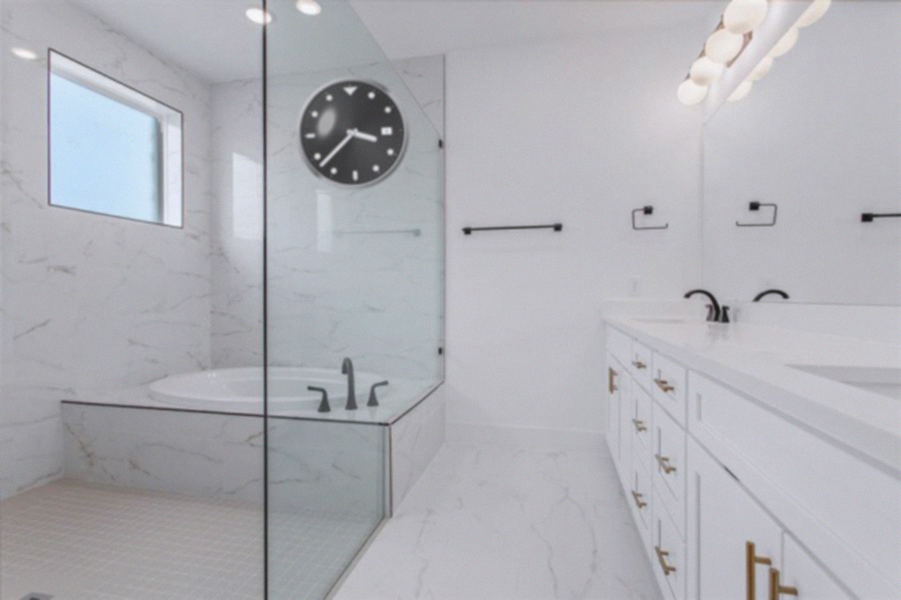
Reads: **3:38**
